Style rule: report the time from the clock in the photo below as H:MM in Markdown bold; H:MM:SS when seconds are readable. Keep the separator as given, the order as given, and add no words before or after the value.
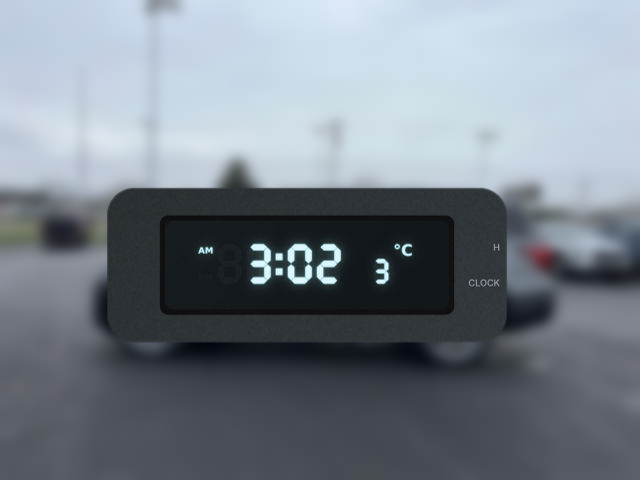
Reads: **3:02**
